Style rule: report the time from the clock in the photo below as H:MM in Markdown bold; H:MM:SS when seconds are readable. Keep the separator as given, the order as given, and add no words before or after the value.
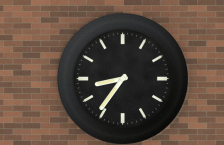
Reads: **8:36**
